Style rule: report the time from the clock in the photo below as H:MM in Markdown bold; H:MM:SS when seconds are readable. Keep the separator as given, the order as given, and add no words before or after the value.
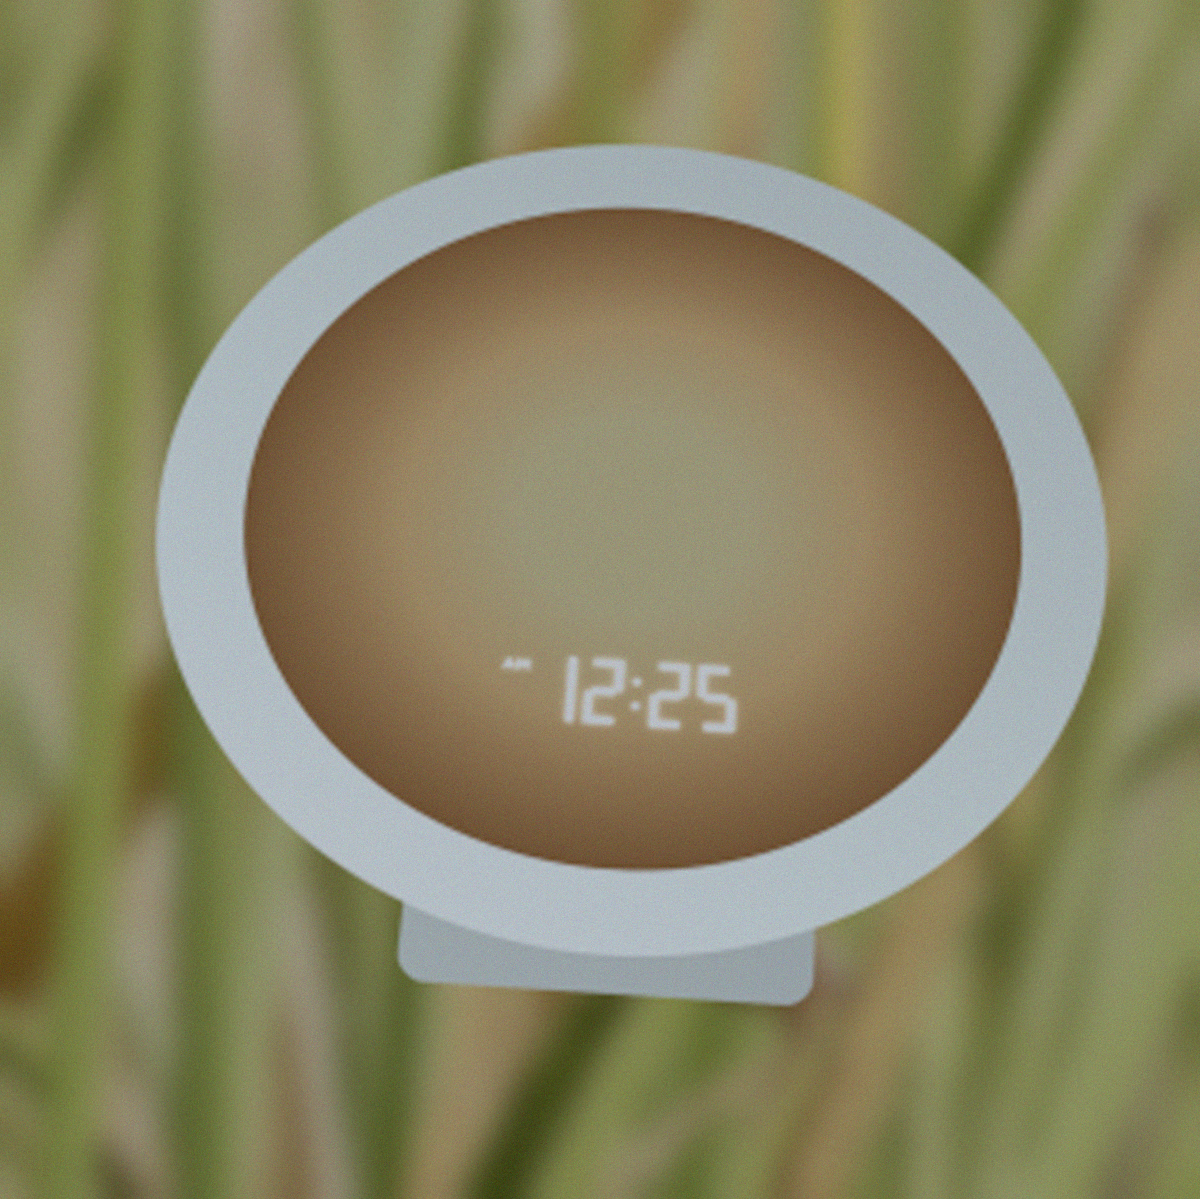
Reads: **12:25**
